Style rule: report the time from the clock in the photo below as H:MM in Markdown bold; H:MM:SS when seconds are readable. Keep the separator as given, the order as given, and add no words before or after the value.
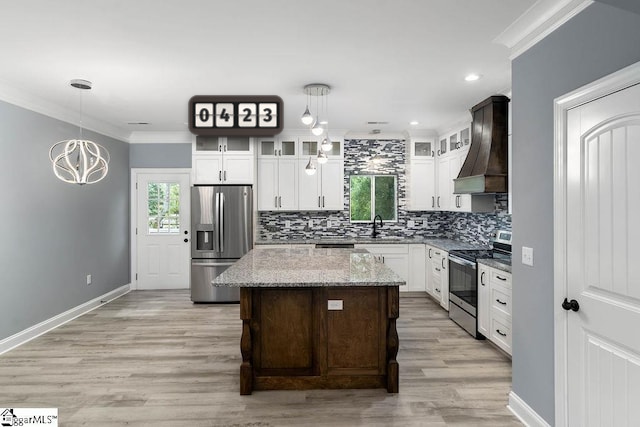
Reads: **4:23**
